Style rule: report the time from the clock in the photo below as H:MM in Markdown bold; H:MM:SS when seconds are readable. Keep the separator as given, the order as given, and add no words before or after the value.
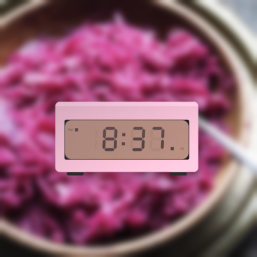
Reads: **8:37**
